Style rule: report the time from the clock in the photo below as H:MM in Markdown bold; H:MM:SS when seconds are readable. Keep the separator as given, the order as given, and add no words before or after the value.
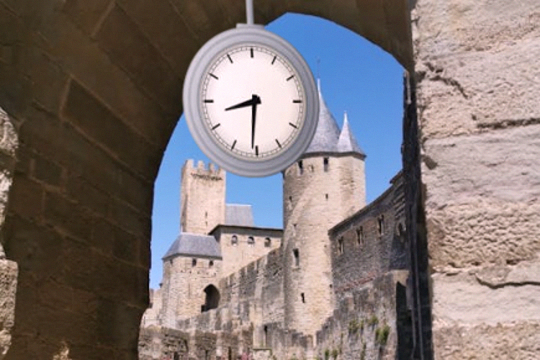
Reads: **8:31**
